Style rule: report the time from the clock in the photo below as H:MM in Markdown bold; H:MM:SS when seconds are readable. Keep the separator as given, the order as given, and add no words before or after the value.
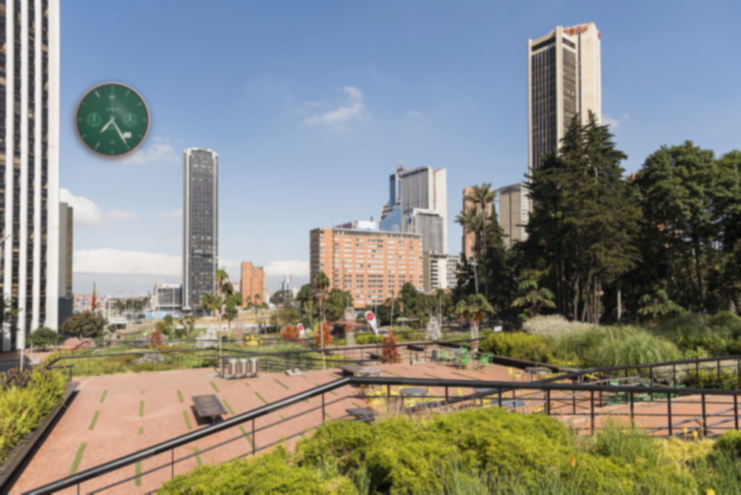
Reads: **7:25**
